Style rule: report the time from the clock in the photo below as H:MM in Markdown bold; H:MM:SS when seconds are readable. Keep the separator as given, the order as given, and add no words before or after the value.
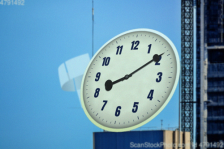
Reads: **8:09**
